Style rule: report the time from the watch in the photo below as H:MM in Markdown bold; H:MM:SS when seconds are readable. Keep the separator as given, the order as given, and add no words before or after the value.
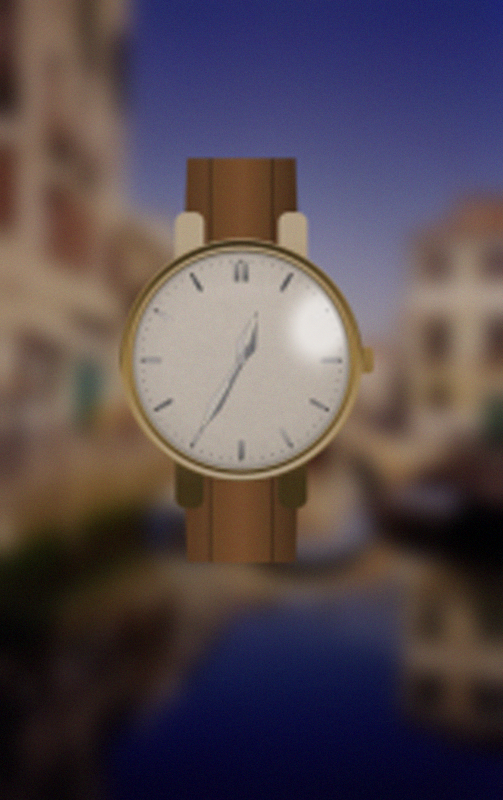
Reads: **12:35**
